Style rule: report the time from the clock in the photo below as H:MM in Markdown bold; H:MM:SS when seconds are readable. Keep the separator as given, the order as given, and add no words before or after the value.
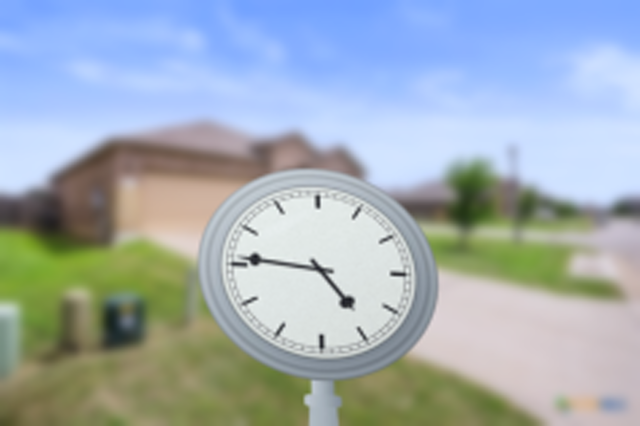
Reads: **4:46**
